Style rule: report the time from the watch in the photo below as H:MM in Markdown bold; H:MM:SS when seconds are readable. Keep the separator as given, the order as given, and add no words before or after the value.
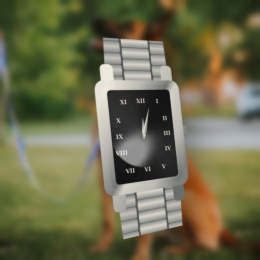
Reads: **12:03**
